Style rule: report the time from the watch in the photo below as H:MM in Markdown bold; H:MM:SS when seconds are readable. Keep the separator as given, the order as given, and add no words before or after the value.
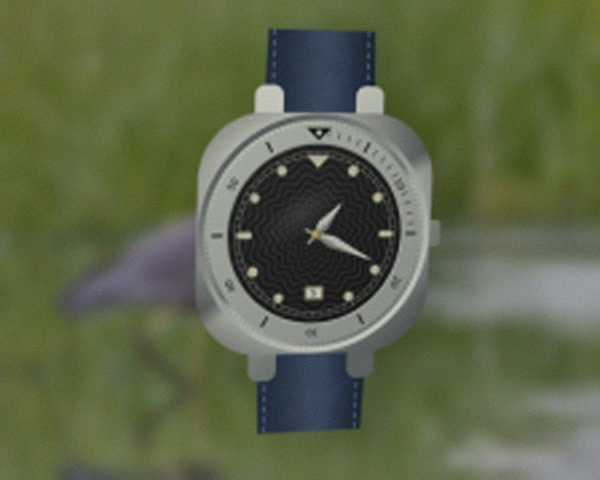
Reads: **1:19**
